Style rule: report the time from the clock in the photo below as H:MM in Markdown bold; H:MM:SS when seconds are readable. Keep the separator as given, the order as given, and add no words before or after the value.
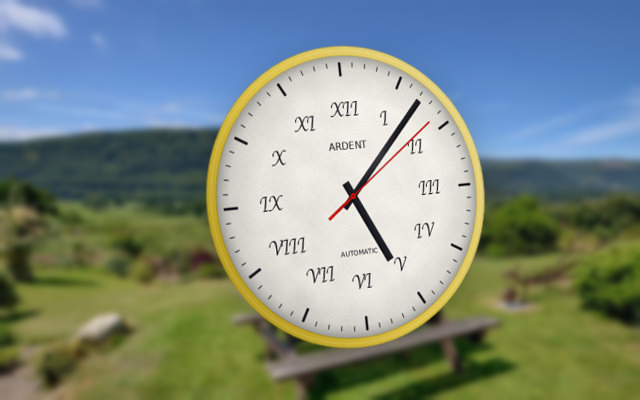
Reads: **5:07:09**
